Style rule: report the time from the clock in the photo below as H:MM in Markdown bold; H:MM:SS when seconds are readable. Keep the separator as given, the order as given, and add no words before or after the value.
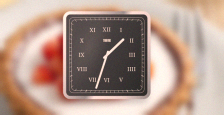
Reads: **1:33**
